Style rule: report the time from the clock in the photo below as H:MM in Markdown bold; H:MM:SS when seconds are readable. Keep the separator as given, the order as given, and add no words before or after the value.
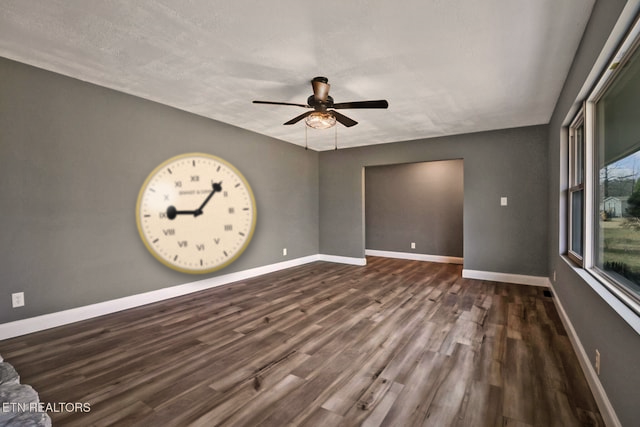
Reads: **9:07**
